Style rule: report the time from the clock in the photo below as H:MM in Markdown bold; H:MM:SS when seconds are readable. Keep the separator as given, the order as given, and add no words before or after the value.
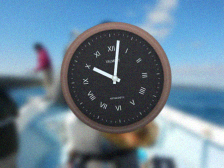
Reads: **10:02**
